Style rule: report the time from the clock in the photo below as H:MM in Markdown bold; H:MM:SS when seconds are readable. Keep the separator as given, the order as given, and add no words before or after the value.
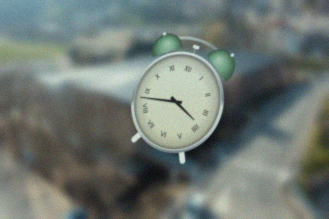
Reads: **3:43**
